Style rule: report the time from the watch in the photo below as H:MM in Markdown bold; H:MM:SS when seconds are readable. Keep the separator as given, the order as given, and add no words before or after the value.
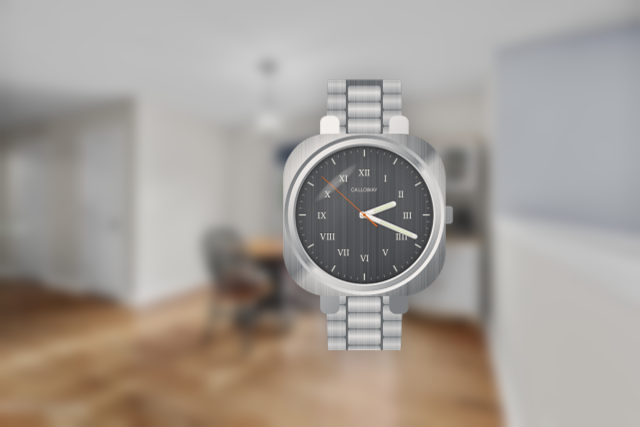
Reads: **2:18:52**
